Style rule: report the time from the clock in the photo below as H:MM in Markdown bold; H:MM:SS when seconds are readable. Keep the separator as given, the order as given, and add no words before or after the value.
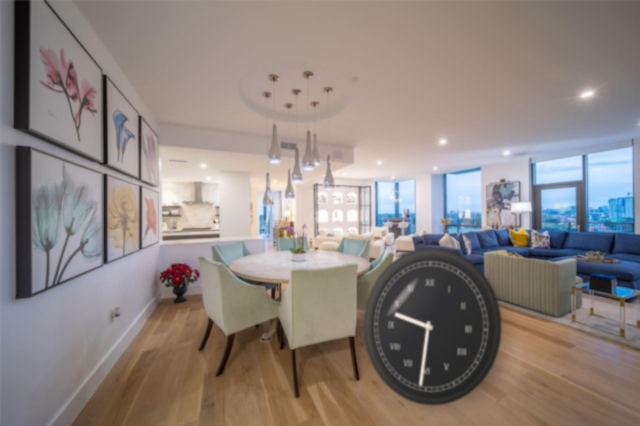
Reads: **9:31**
